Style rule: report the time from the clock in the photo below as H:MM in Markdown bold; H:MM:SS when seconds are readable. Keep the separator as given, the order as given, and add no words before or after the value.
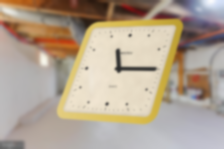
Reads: **11:15**
